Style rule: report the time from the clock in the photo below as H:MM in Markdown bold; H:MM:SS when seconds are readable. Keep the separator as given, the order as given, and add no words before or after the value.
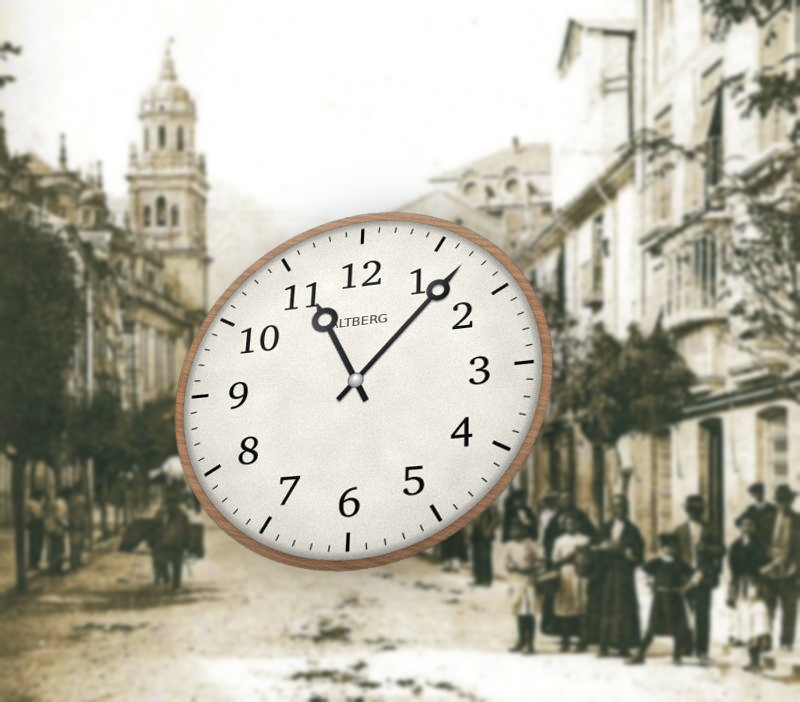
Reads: **11:07**
